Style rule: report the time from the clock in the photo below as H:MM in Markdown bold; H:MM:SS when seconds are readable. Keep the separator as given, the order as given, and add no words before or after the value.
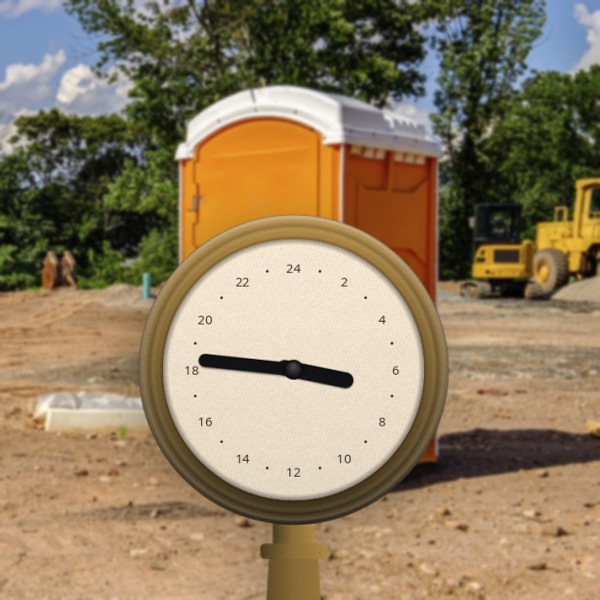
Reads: **6:46**
